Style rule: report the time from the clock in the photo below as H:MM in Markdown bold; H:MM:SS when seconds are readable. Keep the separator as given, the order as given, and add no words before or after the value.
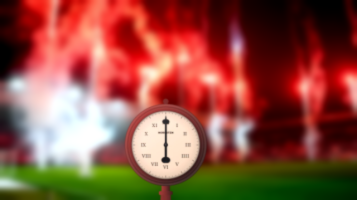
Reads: **6:00**
